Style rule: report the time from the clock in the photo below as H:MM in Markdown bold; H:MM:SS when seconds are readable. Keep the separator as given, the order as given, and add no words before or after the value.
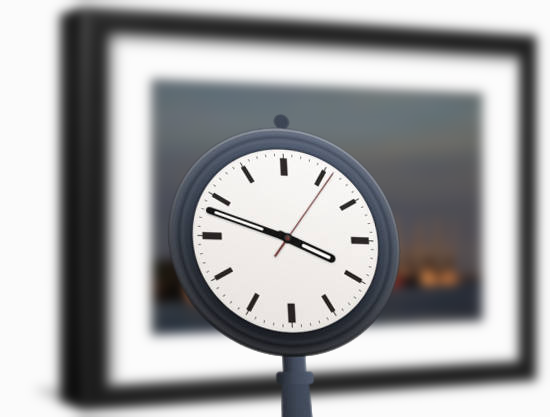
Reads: **3:48:06**
